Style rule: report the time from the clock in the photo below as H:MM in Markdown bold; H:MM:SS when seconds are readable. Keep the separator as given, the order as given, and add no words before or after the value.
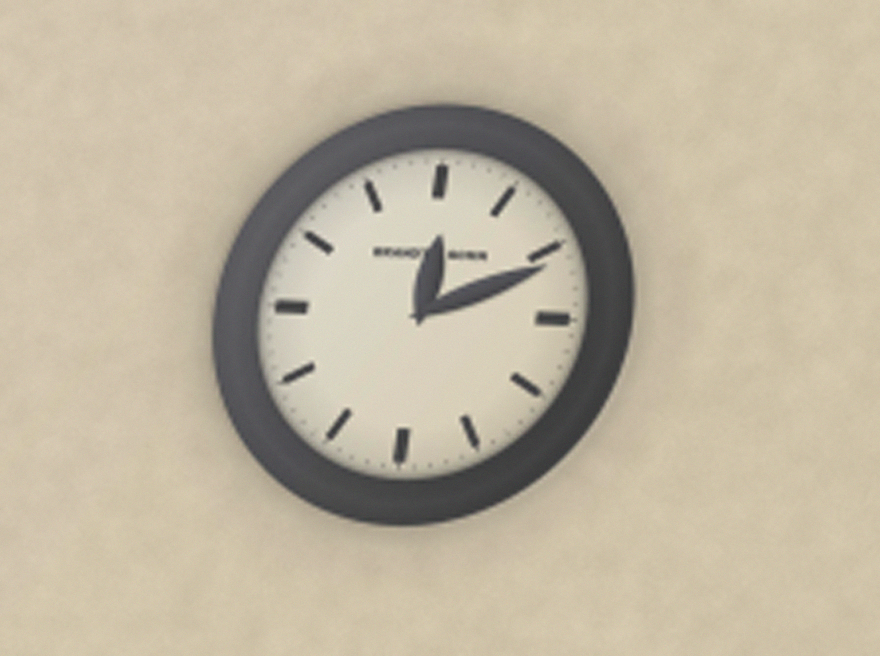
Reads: **12:11**
